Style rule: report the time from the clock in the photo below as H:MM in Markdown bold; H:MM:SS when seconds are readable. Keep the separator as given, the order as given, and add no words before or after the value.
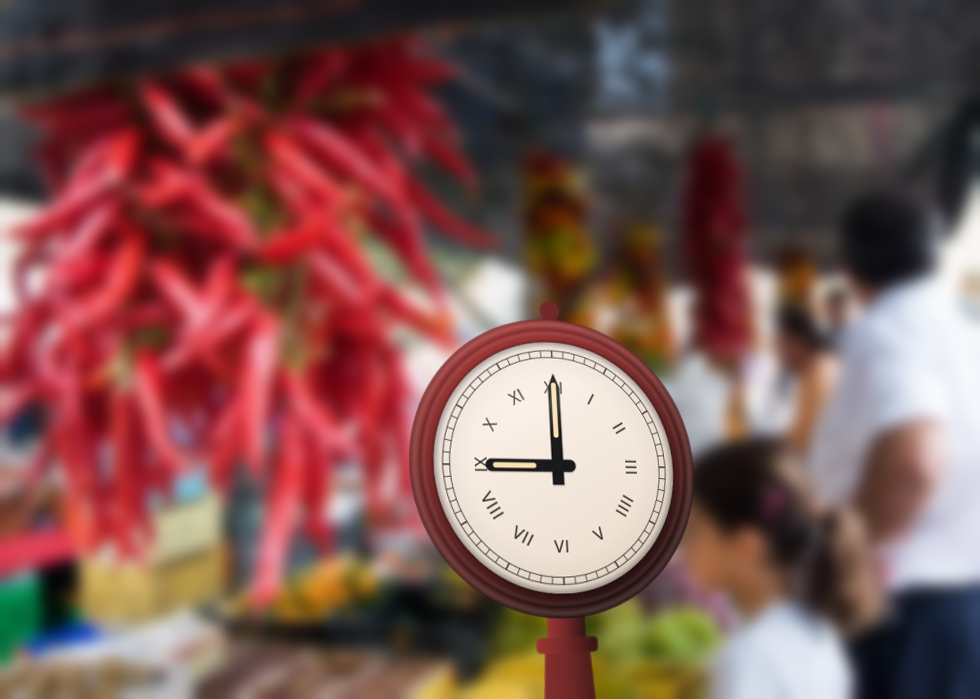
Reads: **9:00**
